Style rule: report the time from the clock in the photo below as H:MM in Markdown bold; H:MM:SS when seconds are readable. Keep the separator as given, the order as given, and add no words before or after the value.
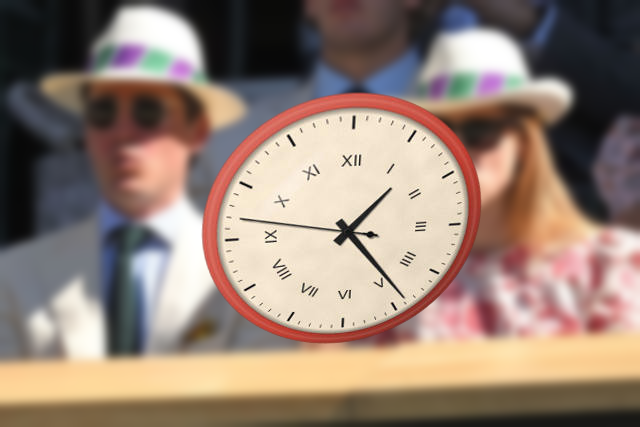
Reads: **1:23:47**
